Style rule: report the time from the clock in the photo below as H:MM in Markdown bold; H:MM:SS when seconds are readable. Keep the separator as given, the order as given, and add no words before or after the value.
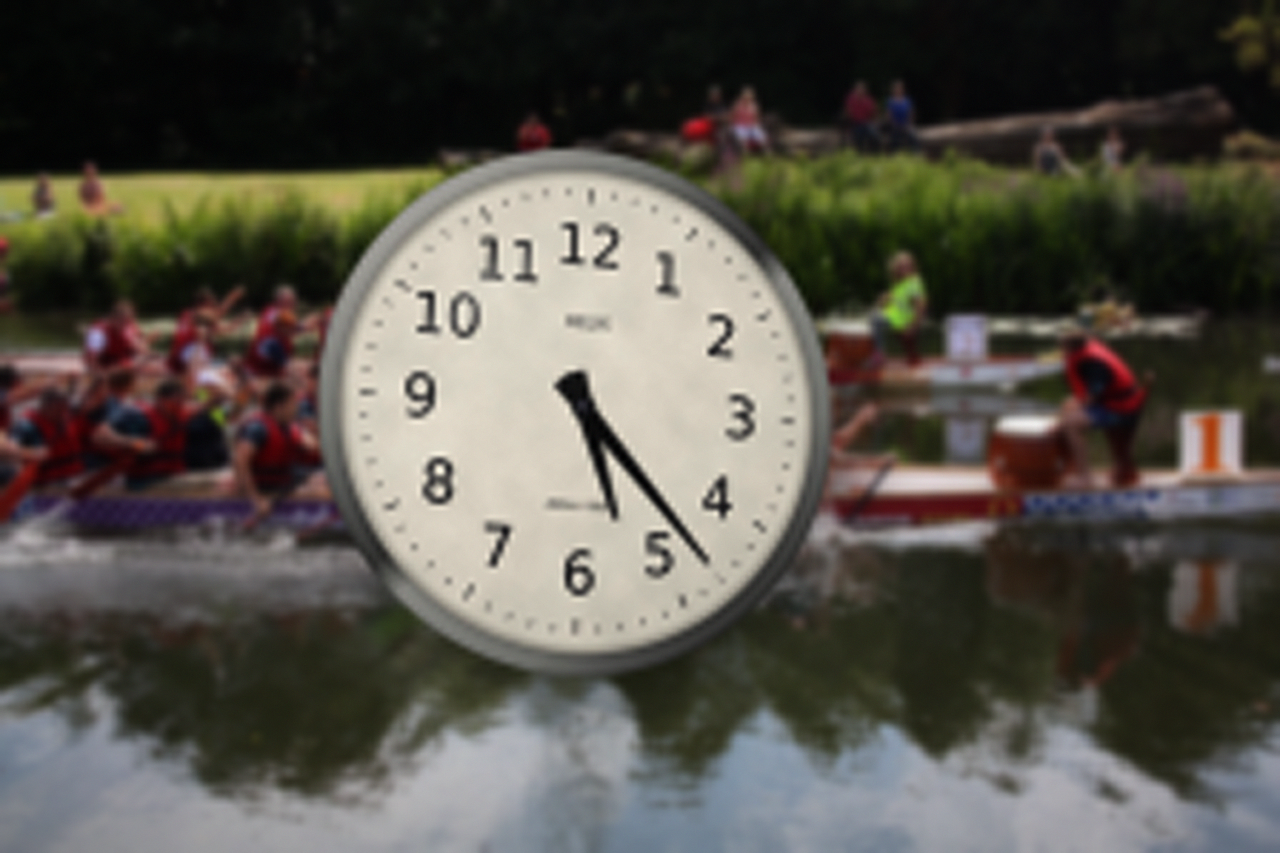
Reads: **5:23**
